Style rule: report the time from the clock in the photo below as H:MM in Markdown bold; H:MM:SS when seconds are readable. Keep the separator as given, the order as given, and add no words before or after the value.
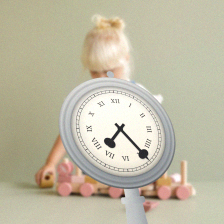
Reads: **7:24**
